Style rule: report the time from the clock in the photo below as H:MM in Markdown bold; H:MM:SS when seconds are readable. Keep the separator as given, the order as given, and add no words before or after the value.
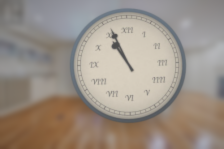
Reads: **10:56**
